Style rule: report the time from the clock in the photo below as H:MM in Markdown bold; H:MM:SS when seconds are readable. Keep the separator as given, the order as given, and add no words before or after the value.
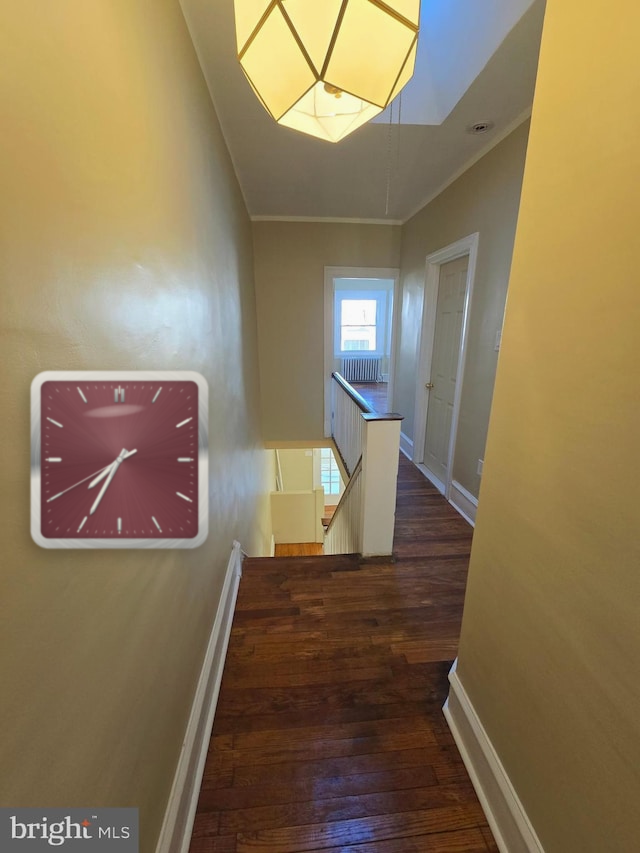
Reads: **7:34:40**
